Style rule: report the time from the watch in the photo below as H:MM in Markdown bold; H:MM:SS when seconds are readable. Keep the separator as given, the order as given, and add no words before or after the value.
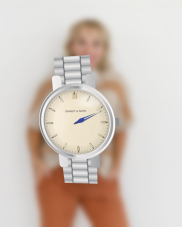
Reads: **2:11**
